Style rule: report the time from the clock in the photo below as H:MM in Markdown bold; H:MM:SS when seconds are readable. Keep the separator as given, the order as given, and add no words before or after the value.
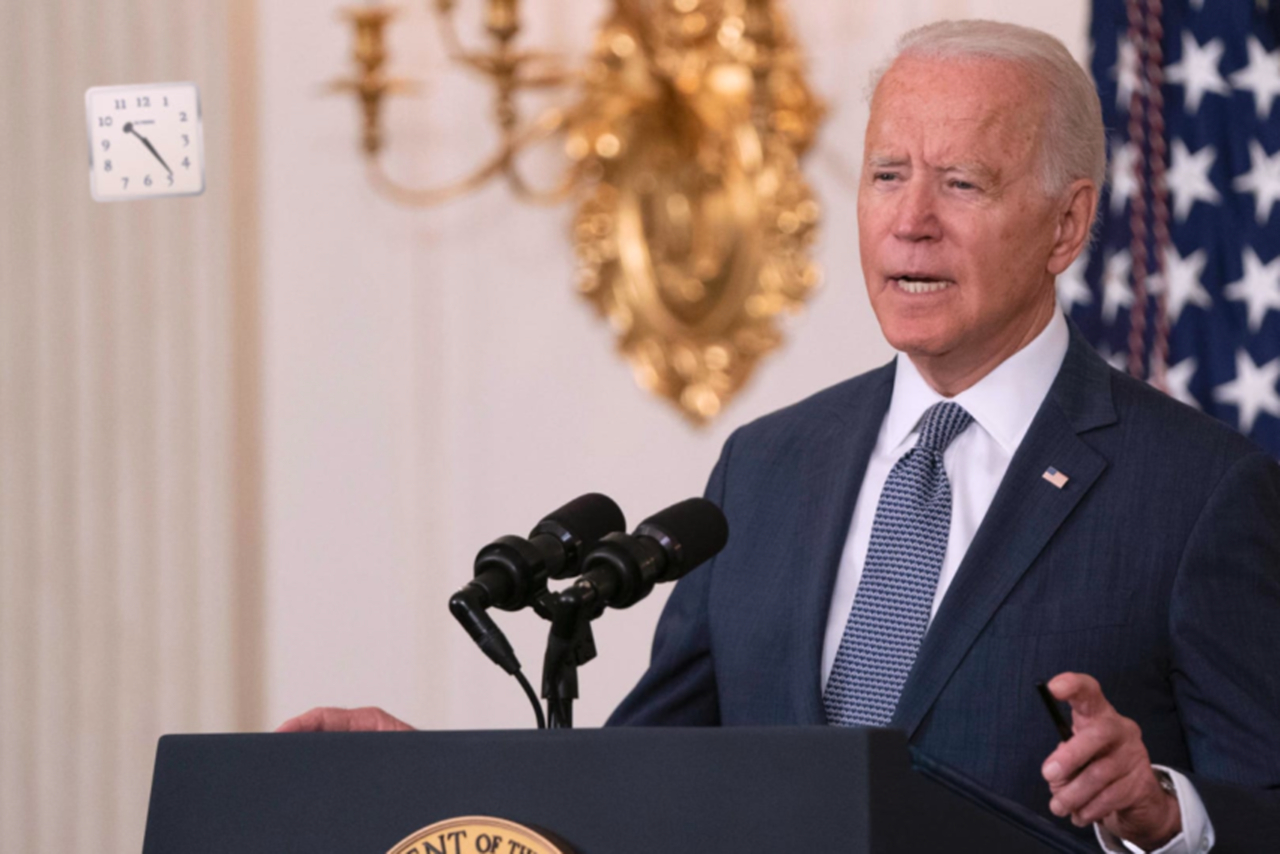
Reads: **10:24**
